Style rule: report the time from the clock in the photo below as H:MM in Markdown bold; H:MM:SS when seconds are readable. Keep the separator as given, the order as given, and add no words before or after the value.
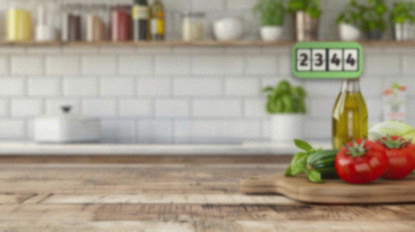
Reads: **23:44**
